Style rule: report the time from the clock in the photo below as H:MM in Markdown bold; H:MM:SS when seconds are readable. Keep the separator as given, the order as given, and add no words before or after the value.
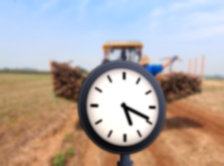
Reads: **5:19**
